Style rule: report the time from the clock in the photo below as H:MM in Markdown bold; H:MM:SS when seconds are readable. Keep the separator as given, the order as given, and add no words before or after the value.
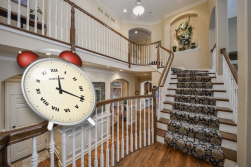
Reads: **12:20**
